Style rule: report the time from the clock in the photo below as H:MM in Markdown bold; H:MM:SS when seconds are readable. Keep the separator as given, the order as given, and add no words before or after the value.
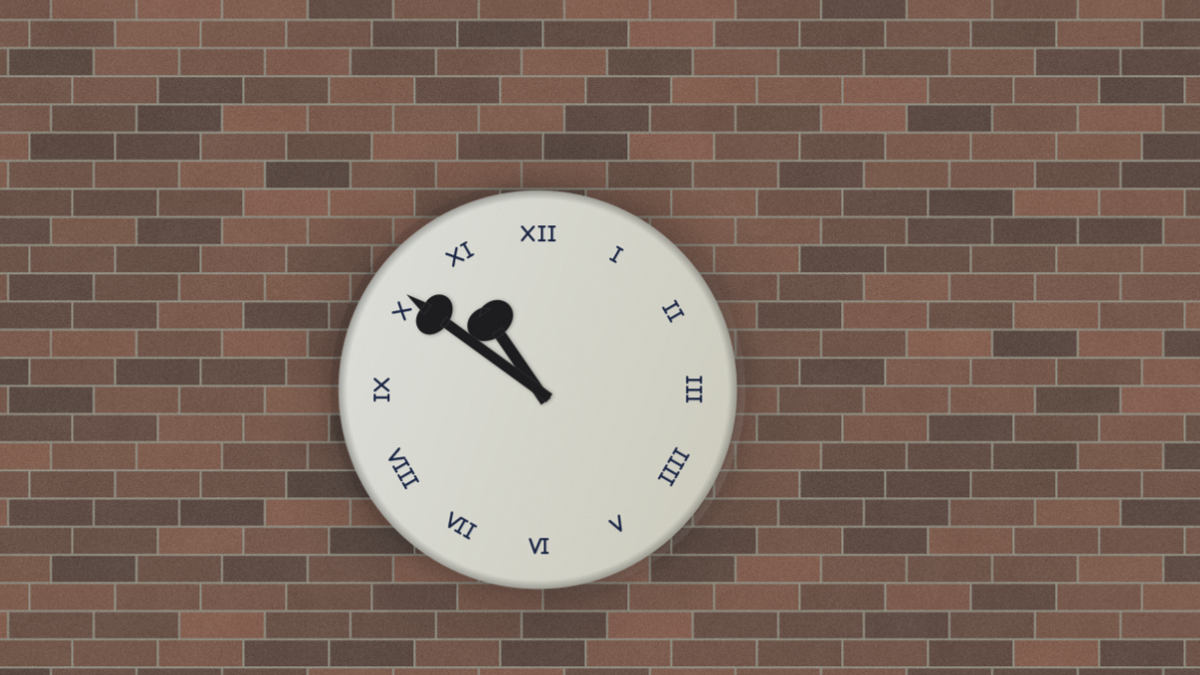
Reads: **10:51**
